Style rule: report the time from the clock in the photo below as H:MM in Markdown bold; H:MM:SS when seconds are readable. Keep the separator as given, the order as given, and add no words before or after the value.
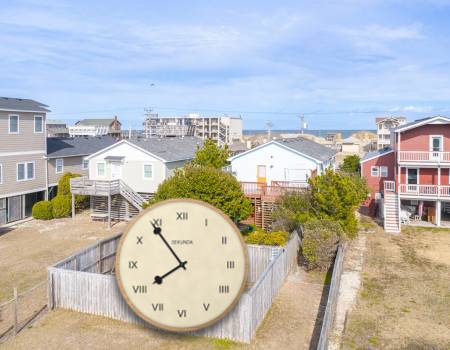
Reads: **7:54**
